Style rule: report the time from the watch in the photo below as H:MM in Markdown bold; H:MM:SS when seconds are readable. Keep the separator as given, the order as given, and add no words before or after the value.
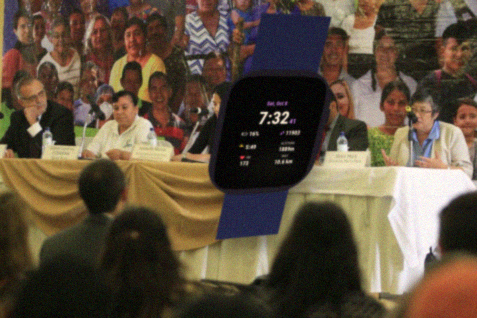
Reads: **7:32**
